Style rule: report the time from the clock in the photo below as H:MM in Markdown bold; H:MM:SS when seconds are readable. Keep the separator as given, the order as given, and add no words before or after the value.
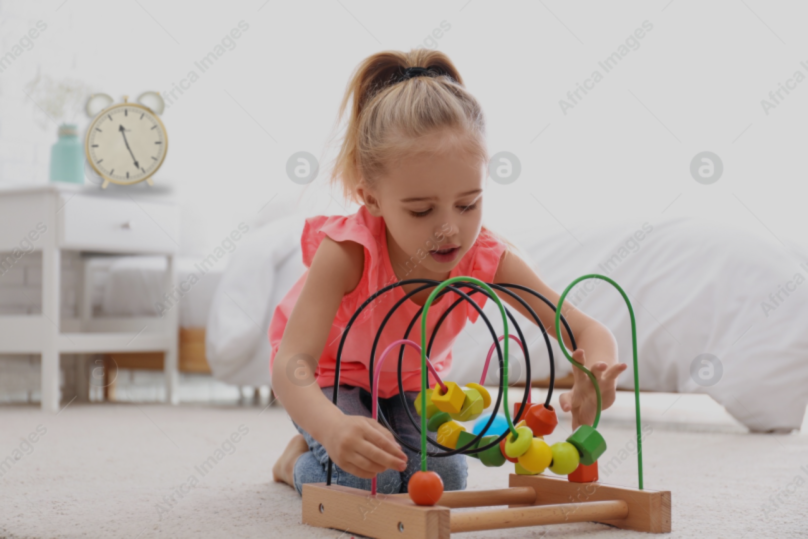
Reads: **11:26**
